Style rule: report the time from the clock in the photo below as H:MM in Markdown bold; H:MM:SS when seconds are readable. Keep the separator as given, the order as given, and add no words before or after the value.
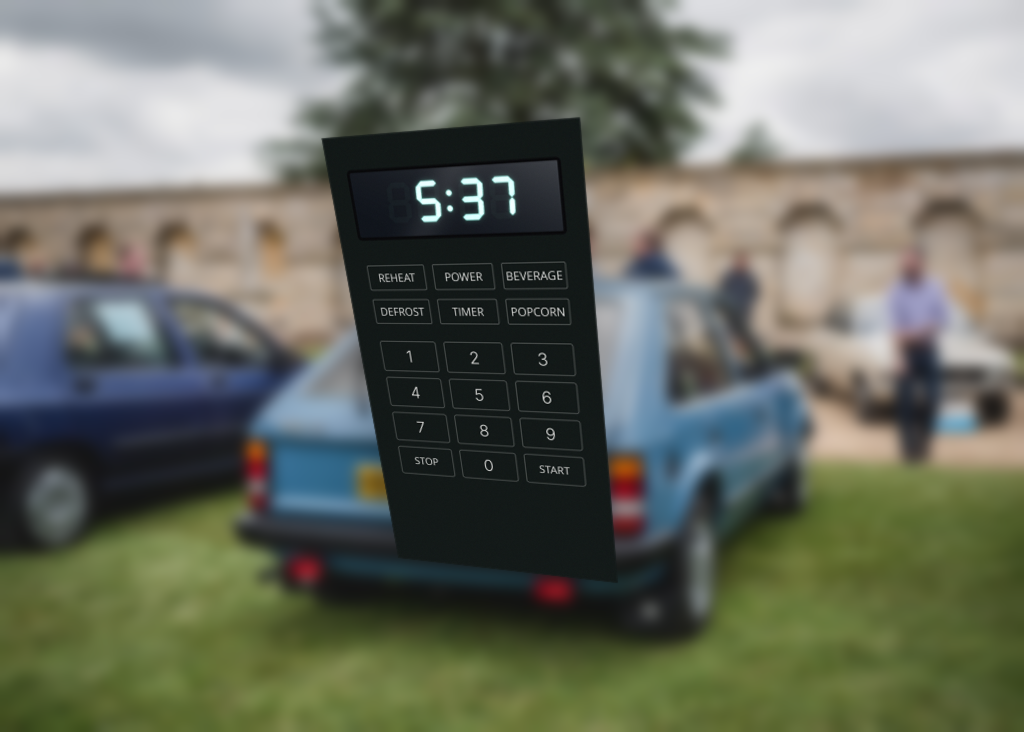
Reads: **5:37**
